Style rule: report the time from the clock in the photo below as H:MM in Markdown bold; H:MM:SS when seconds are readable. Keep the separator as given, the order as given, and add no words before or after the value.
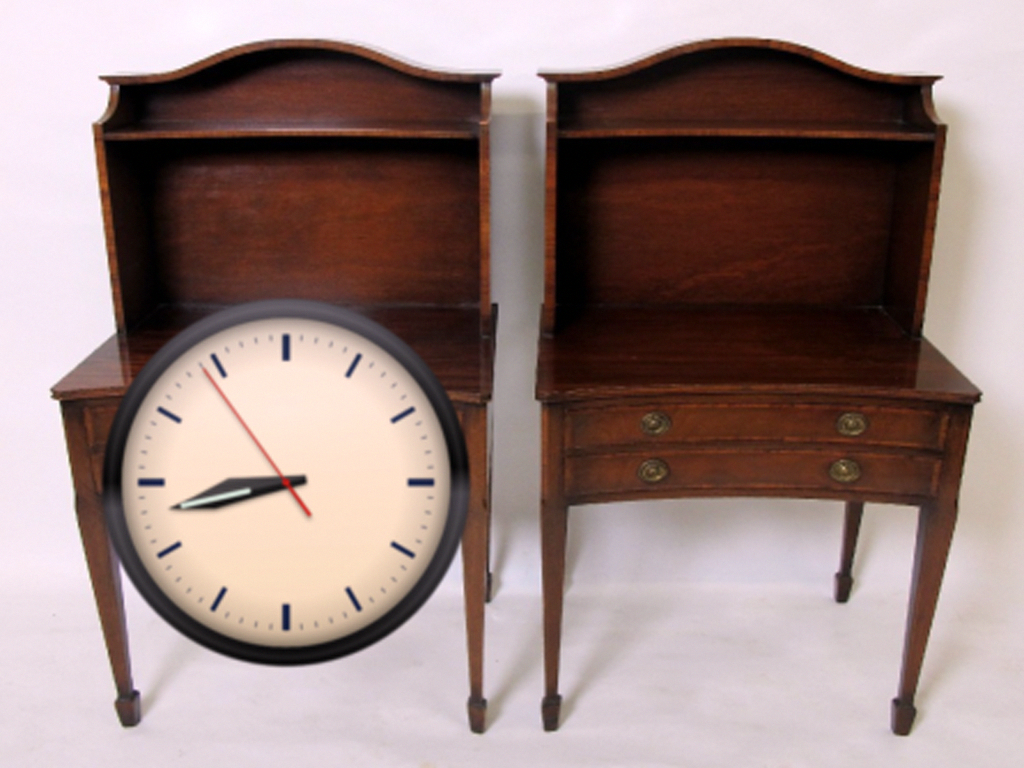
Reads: **8:42:54**
